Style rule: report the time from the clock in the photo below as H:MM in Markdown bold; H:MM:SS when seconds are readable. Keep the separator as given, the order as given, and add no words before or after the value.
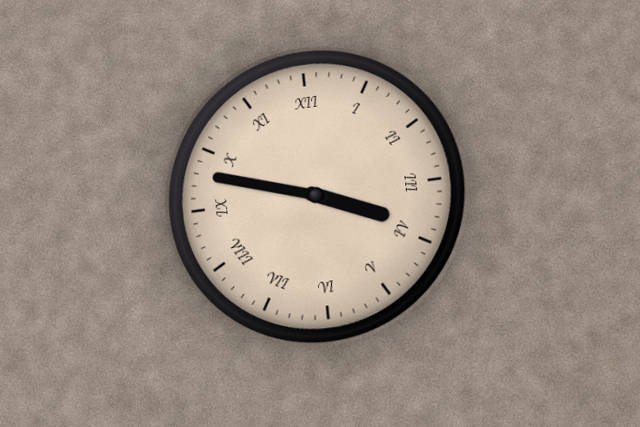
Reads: **3:48**
